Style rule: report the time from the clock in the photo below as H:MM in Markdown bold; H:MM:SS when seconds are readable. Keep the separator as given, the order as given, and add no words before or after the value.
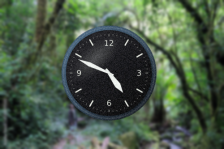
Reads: **4:49**
